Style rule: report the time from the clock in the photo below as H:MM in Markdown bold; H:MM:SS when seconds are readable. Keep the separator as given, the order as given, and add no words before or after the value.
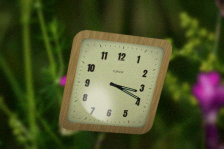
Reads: **3:19**
